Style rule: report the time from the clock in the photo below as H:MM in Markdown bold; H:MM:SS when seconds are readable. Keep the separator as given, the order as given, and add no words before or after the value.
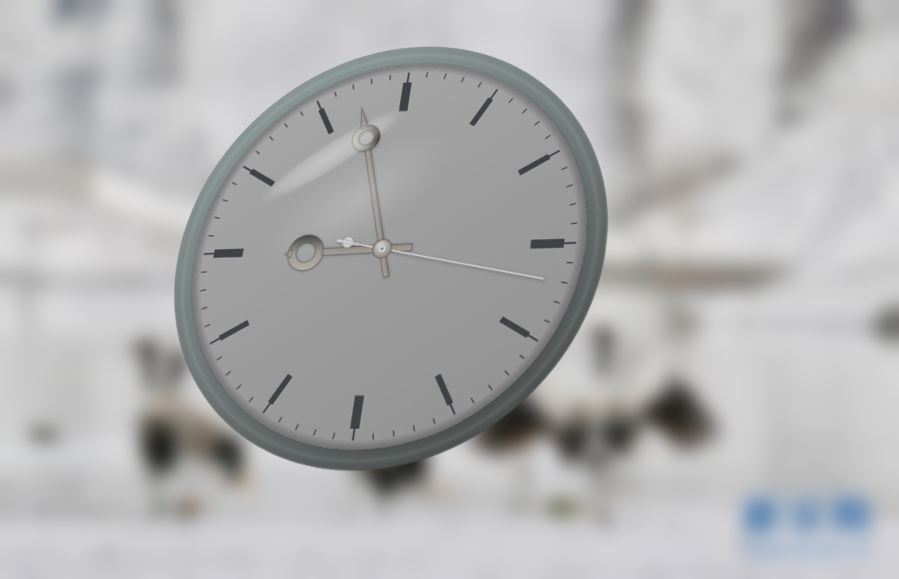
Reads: **8:57:17**
